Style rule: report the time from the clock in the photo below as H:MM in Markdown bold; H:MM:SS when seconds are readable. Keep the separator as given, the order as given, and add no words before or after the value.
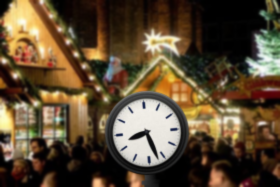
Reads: **8:27**
